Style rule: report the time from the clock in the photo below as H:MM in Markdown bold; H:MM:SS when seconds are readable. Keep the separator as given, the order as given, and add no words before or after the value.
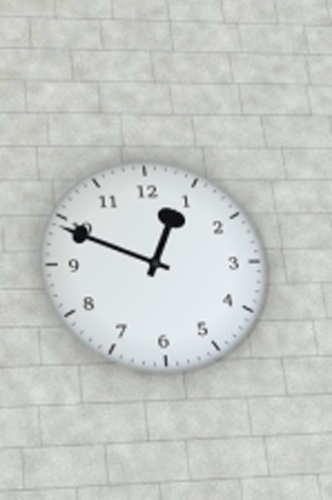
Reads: **12:49**
